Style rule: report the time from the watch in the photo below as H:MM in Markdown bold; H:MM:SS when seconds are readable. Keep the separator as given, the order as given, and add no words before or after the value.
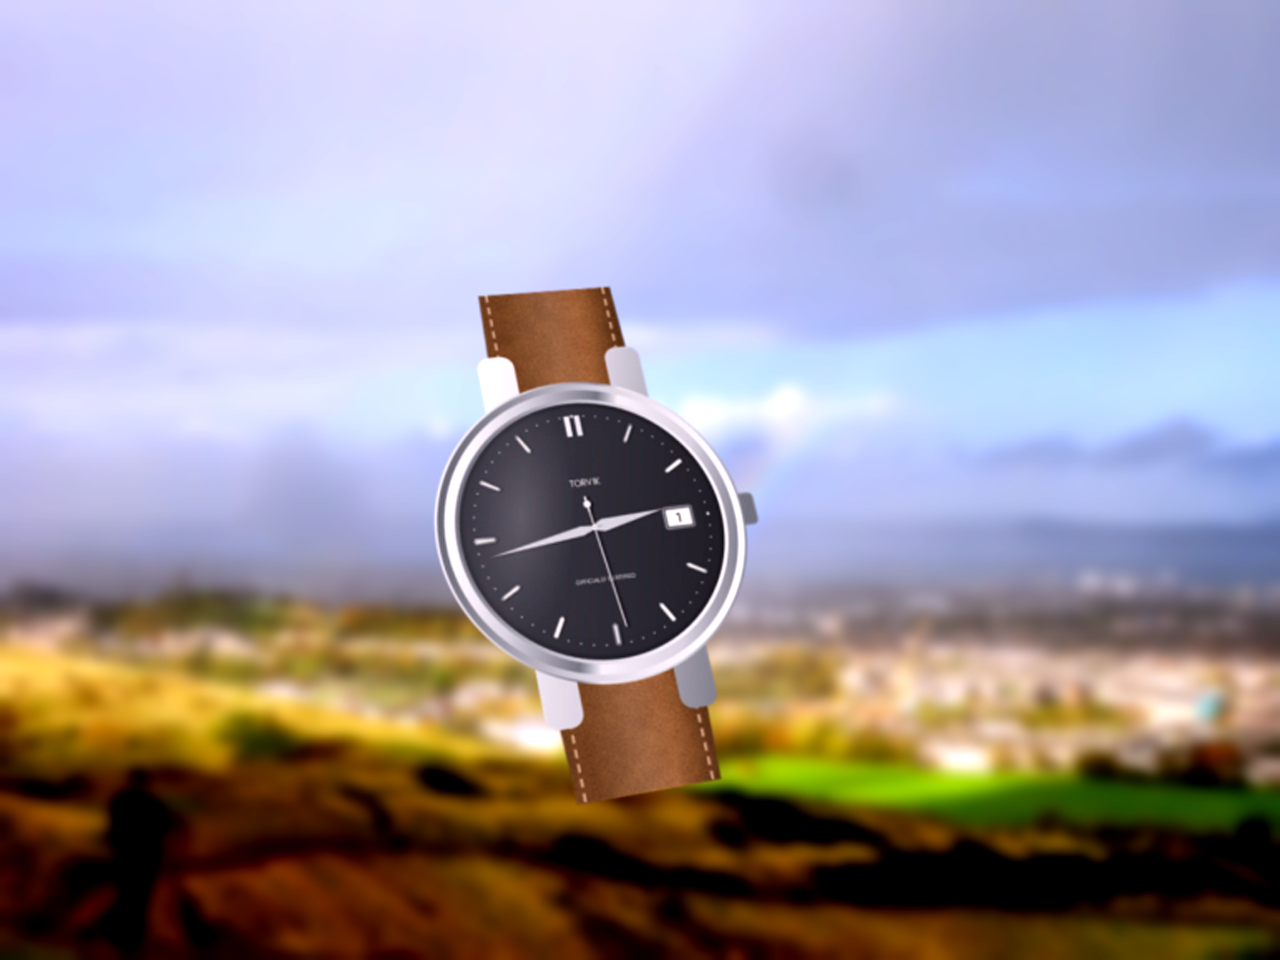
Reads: **2:43:29**
